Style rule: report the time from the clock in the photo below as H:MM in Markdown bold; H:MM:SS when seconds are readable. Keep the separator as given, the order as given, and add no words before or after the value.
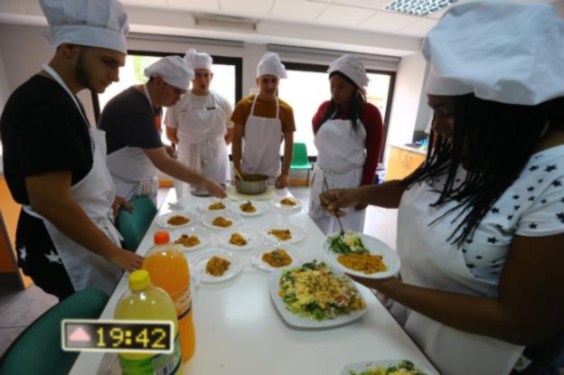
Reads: **19:42**
